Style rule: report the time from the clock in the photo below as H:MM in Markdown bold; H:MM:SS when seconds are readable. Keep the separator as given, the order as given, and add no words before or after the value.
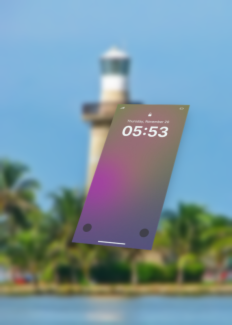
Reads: **5:53**
